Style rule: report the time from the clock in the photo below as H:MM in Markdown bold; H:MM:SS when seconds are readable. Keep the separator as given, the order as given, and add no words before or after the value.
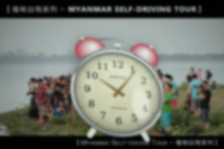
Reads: **10:06**
